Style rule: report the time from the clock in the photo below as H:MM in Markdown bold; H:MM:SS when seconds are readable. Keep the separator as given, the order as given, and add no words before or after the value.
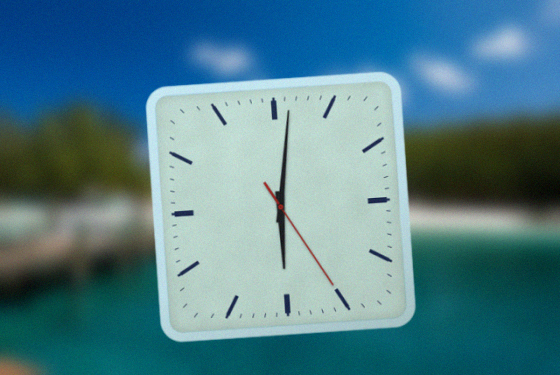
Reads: **6:01:25**
